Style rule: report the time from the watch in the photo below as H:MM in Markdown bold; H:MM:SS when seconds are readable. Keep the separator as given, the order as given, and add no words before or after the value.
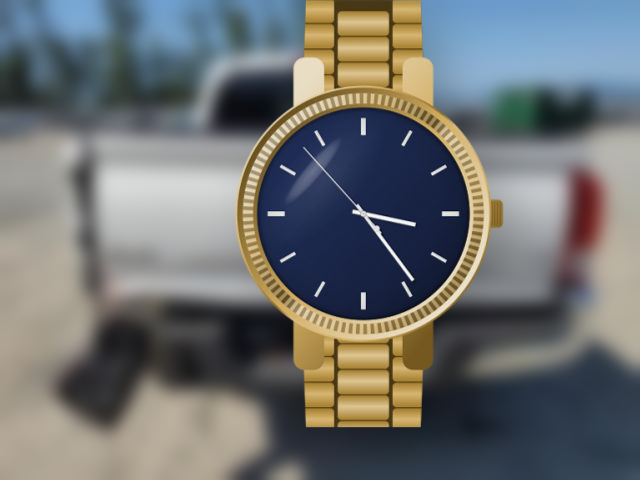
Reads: **3:23:53**
